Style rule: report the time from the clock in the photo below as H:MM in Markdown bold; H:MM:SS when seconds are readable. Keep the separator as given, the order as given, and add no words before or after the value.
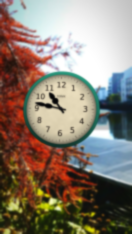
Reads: **10:47**
